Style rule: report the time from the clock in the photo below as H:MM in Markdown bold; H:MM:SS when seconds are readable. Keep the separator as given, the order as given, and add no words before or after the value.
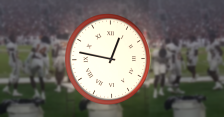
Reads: **12:47**
